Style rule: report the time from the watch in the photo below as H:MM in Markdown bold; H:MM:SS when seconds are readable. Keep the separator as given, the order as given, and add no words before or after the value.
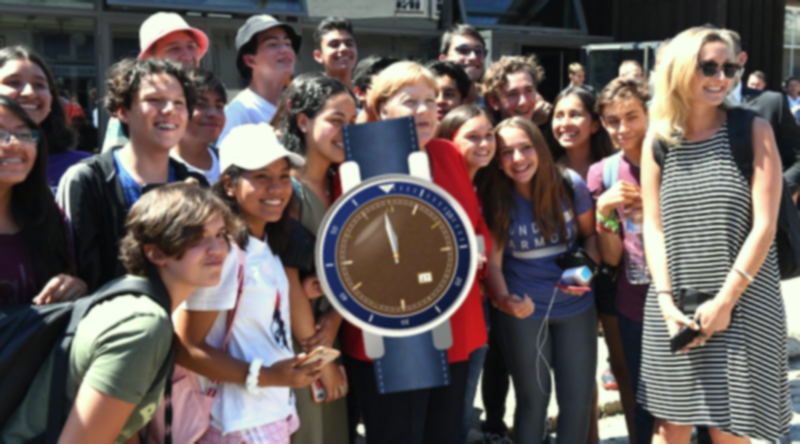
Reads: **11:59**
